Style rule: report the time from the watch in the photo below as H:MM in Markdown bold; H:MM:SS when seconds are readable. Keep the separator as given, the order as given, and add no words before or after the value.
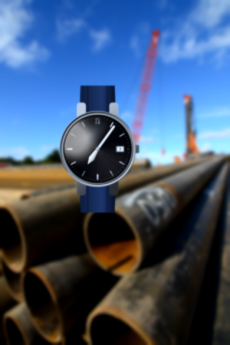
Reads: **7:06**
